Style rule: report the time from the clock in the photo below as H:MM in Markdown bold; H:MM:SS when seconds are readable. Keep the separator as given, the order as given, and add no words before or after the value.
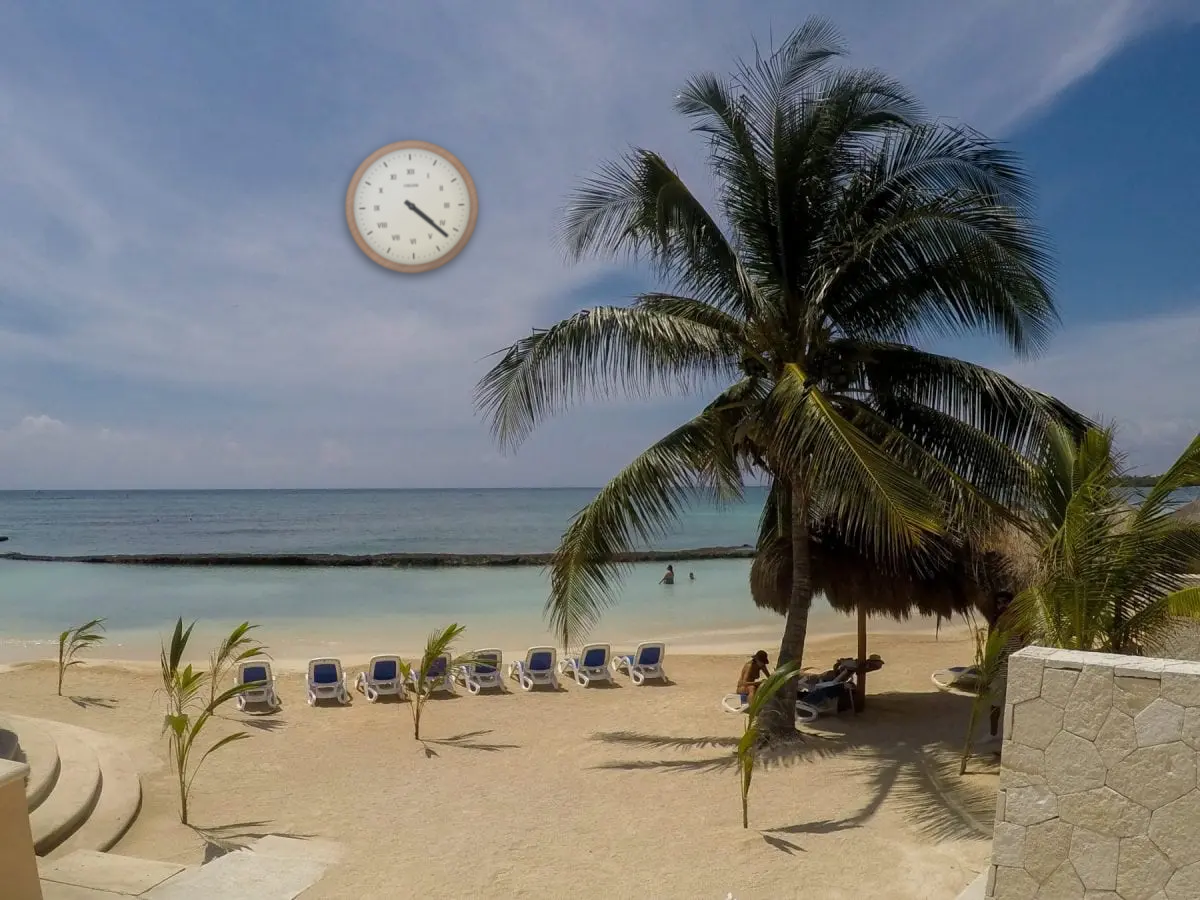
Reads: **4:22**
